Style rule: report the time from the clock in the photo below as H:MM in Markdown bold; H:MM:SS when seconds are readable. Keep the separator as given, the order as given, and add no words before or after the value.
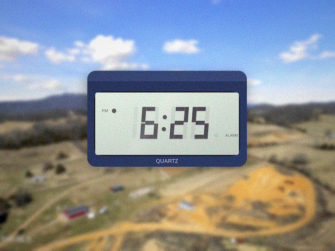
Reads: **6:25**
